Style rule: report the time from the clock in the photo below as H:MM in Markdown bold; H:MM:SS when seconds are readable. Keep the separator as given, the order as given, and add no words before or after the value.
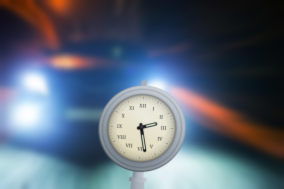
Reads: **2:28**
